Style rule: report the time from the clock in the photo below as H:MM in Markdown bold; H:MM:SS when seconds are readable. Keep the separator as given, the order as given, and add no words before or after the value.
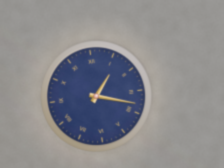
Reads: **1:18**
